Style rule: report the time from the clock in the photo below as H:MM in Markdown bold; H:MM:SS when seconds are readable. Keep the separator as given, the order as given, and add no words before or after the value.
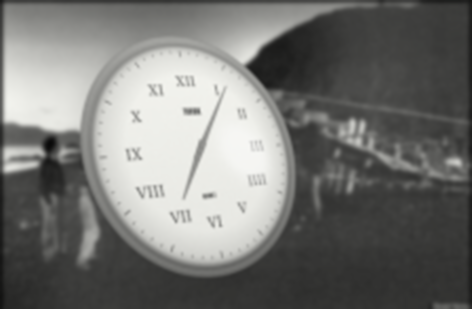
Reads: **7:06**
